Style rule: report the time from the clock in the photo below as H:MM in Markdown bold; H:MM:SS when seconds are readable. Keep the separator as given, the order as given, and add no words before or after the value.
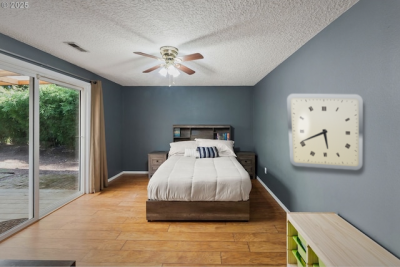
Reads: **5:41**
